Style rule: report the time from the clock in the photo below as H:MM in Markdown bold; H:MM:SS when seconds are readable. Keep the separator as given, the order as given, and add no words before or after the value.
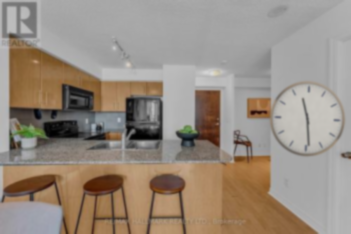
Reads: **11:29**
